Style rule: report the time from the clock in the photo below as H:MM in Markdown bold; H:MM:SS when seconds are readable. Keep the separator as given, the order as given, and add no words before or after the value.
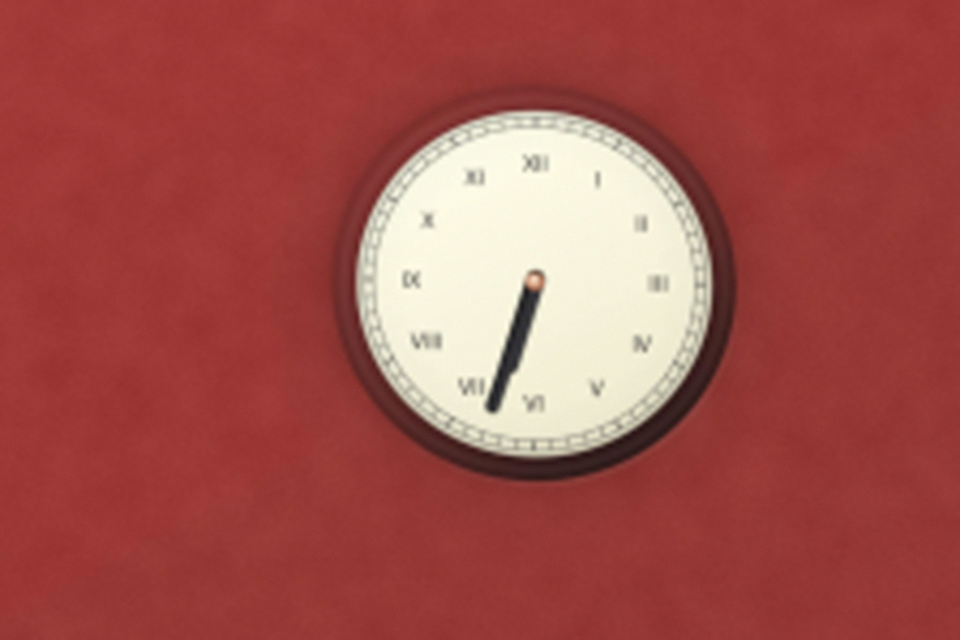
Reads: **6:33**
